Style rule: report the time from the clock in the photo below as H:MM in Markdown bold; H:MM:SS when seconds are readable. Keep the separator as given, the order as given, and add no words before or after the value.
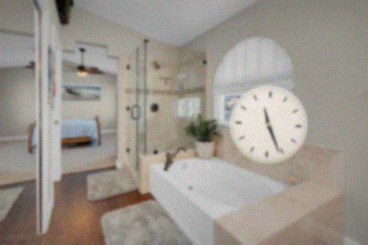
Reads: **11:26**
